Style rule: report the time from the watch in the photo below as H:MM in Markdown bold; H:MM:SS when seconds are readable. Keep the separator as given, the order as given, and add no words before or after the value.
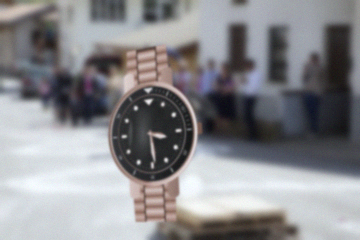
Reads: **3:29**
